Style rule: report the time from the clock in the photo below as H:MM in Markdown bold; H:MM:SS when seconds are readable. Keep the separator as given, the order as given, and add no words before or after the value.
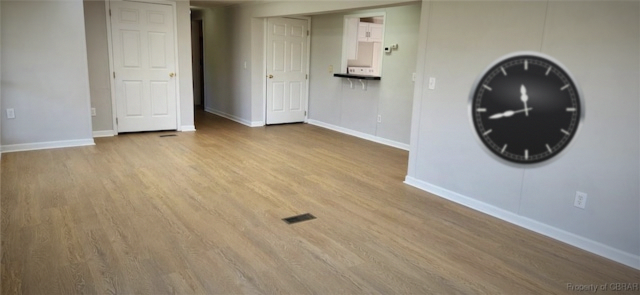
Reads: **11:43**
